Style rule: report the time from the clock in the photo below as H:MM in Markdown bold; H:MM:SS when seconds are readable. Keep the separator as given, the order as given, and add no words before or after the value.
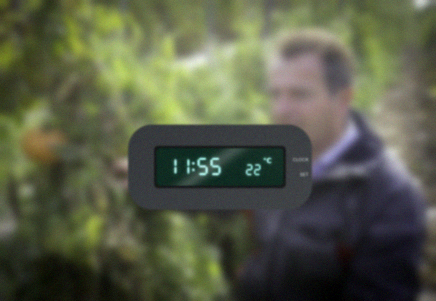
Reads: **11:55**
